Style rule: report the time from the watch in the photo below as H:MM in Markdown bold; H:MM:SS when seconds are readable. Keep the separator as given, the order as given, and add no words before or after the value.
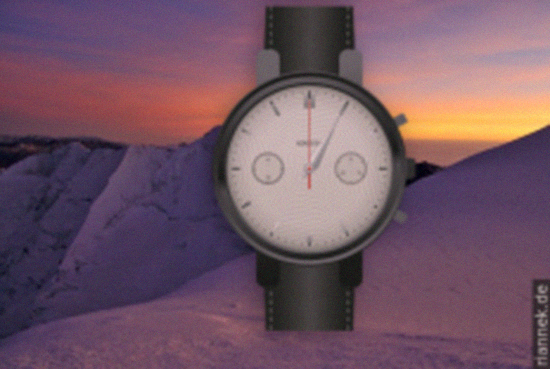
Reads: **1:05**
